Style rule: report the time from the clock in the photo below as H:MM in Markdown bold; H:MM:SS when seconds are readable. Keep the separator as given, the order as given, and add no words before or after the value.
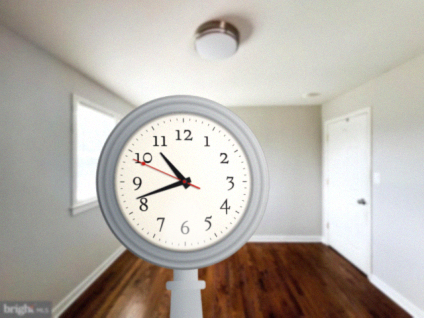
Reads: **10:41:49**
